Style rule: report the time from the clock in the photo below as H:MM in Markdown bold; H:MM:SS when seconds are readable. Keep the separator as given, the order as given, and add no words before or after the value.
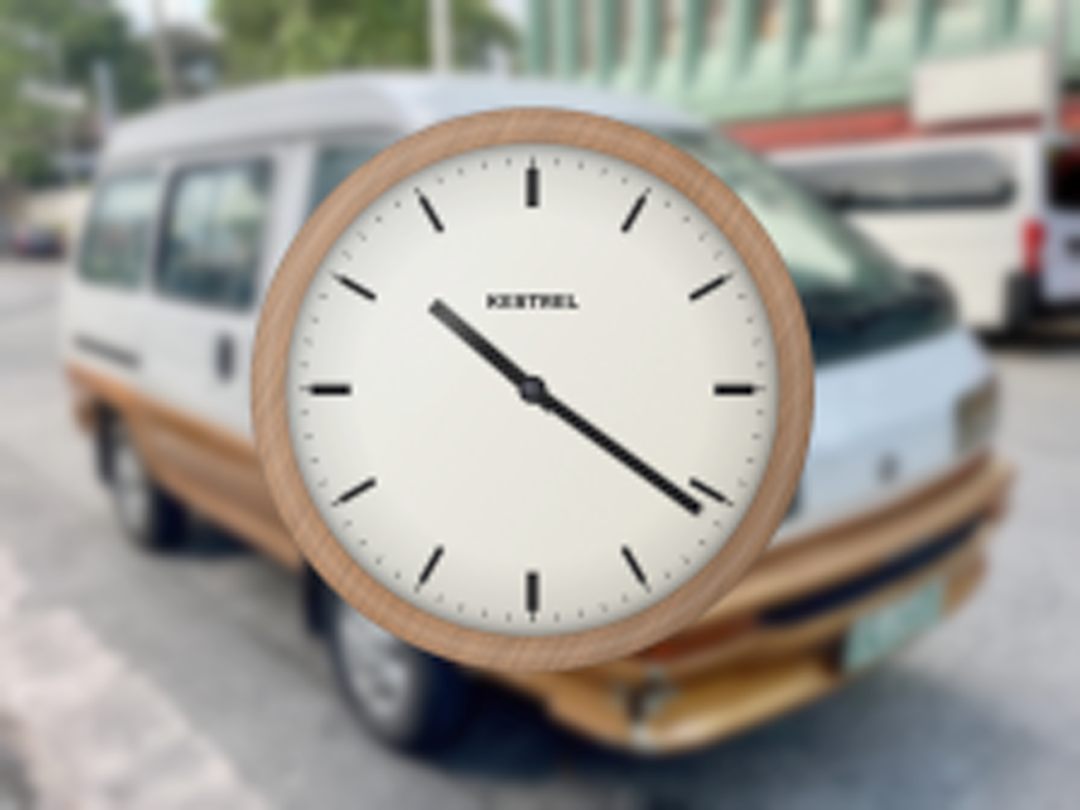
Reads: **10:21**
